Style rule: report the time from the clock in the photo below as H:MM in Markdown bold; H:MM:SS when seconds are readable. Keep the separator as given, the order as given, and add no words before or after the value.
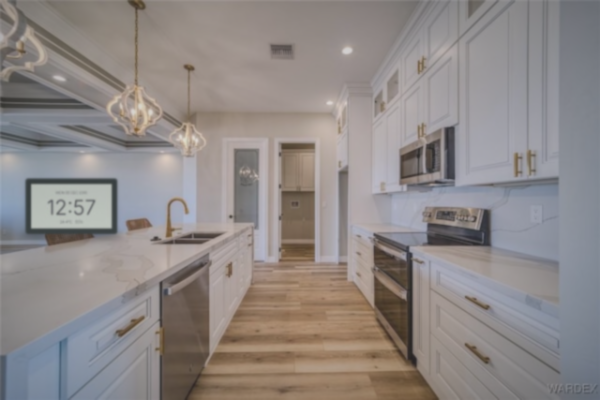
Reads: **12:57**
